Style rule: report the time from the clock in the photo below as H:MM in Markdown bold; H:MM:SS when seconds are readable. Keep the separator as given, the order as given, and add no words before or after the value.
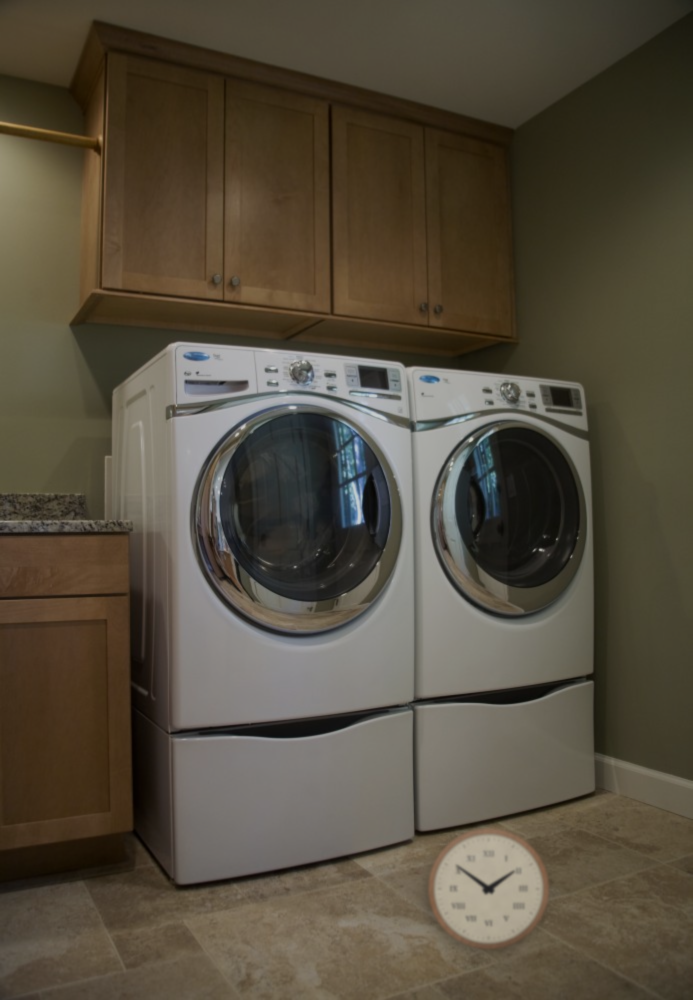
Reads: **1:51**
